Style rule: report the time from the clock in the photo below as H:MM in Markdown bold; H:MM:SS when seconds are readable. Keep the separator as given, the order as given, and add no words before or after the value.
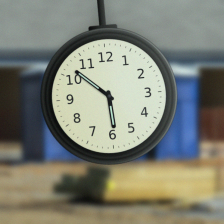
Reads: **5:52**
